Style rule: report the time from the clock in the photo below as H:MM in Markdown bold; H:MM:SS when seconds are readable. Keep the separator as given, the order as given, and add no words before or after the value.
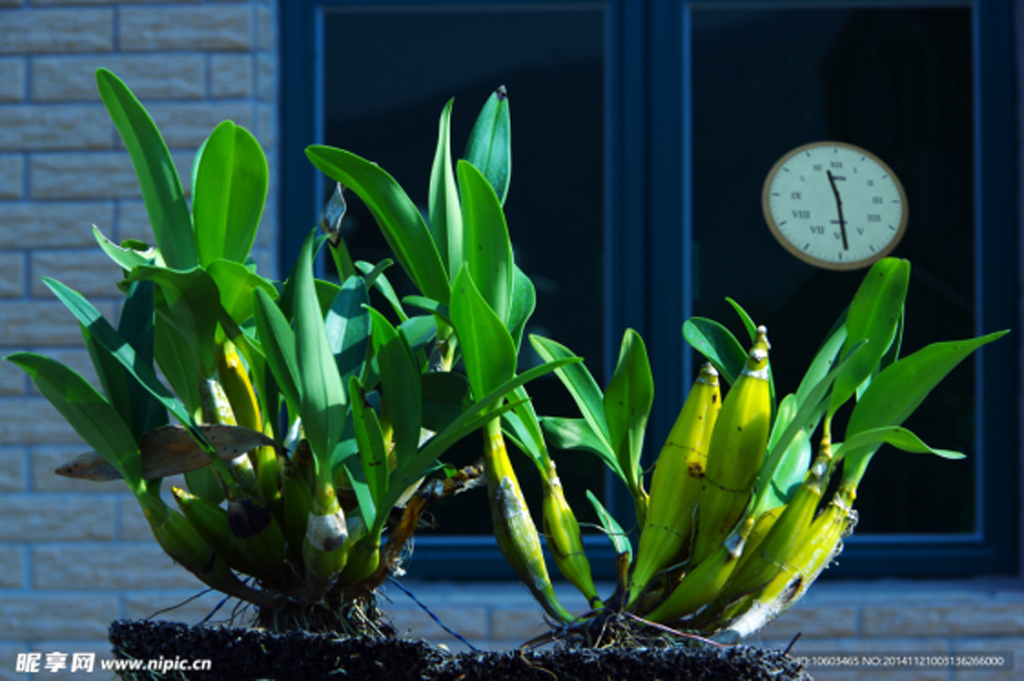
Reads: **11:29**
